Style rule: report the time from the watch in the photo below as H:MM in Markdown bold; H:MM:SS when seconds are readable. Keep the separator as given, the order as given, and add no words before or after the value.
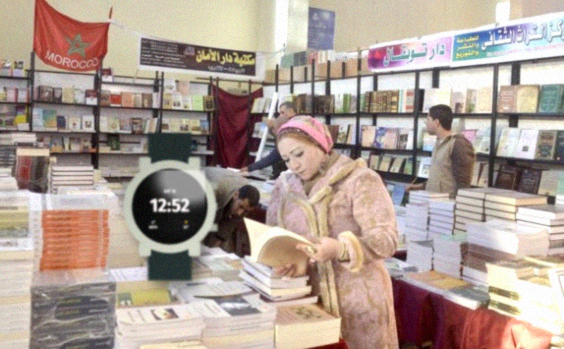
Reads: **12:52**
